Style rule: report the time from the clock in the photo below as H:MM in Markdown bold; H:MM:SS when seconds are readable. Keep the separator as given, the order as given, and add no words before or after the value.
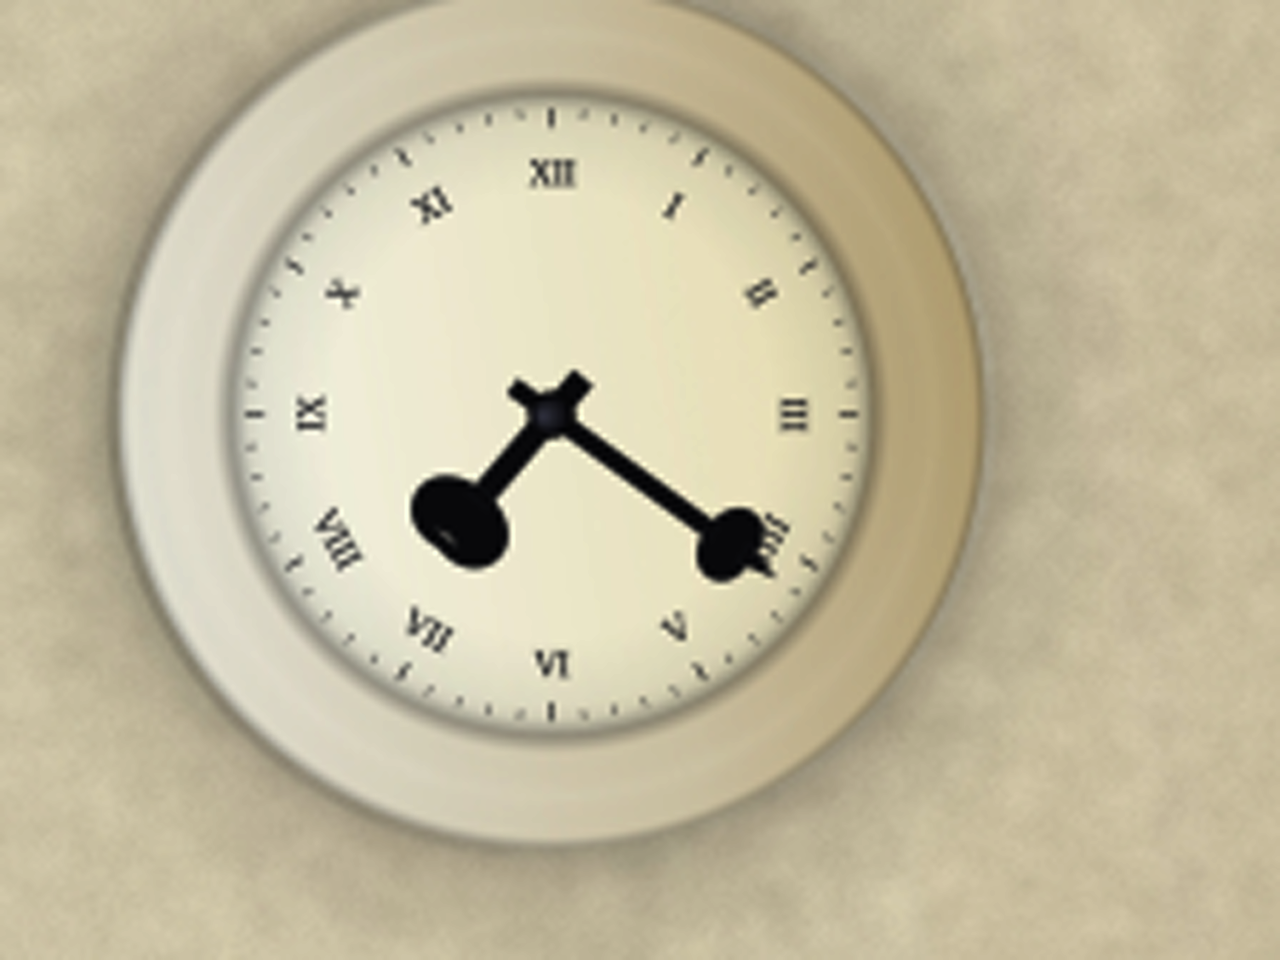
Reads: **7:21**
